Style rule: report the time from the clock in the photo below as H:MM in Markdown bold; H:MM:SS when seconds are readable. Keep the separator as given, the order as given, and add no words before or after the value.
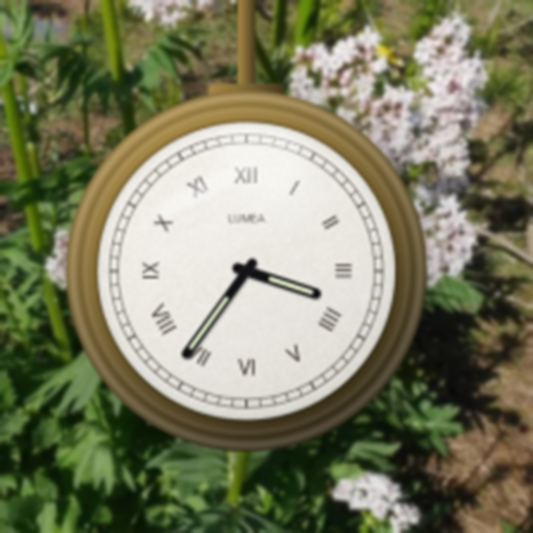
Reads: **3:36**
